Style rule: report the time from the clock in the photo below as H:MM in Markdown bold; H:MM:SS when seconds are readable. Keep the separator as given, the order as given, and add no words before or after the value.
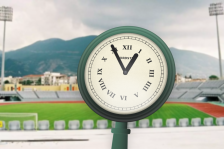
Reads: **12:55**
